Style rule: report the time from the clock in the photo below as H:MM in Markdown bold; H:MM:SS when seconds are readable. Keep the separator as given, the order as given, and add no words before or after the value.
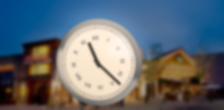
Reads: **11:23**
